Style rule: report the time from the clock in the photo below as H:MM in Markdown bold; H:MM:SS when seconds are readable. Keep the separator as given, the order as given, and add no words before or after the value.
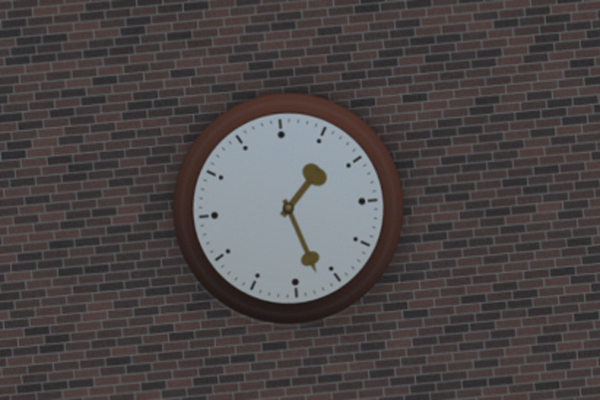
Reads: **1:27**
